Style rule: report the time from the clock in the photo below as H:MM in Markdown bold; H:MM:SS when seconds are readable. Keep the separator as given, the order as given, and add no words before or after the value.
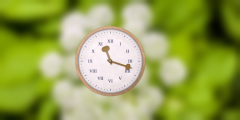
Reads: **11:18**
